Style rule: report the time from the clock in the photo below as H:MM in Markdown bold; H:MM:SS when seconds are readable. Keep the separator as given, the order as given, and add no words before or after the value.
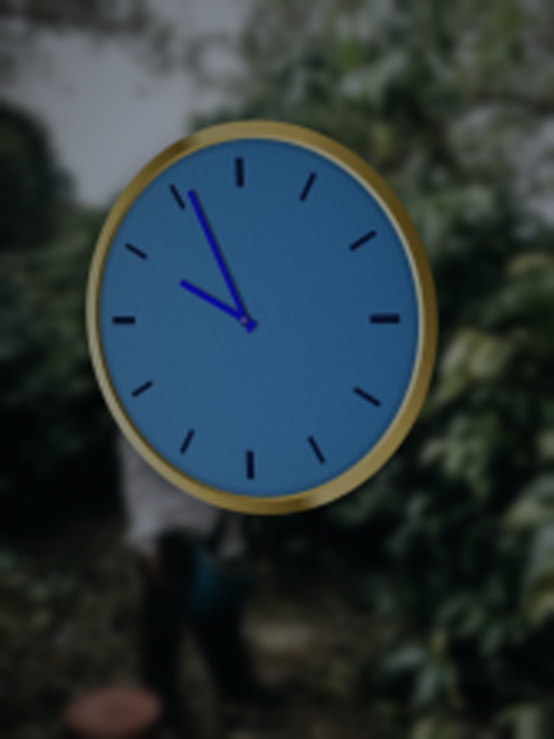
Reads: **9:56**
